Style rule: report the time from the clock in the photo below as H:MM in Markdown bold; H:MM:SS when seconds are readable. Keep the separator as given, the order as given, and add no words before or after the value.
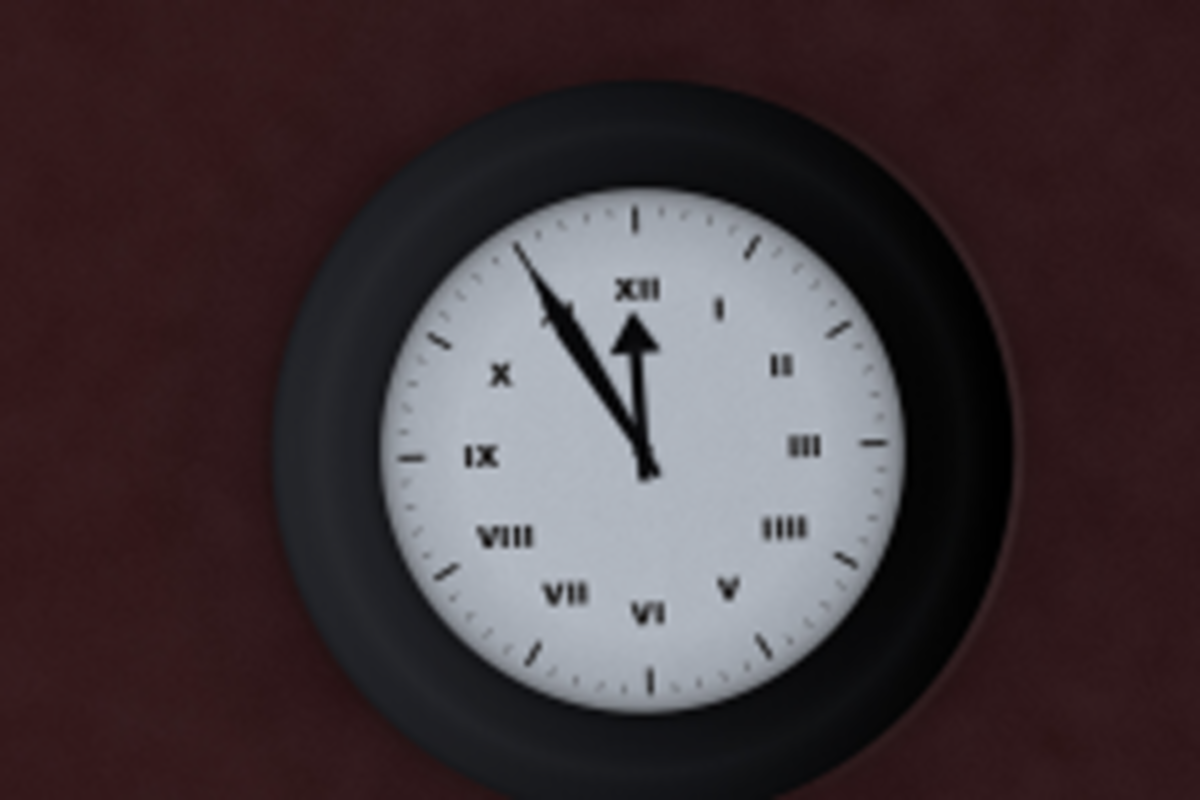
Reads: **11:55**
